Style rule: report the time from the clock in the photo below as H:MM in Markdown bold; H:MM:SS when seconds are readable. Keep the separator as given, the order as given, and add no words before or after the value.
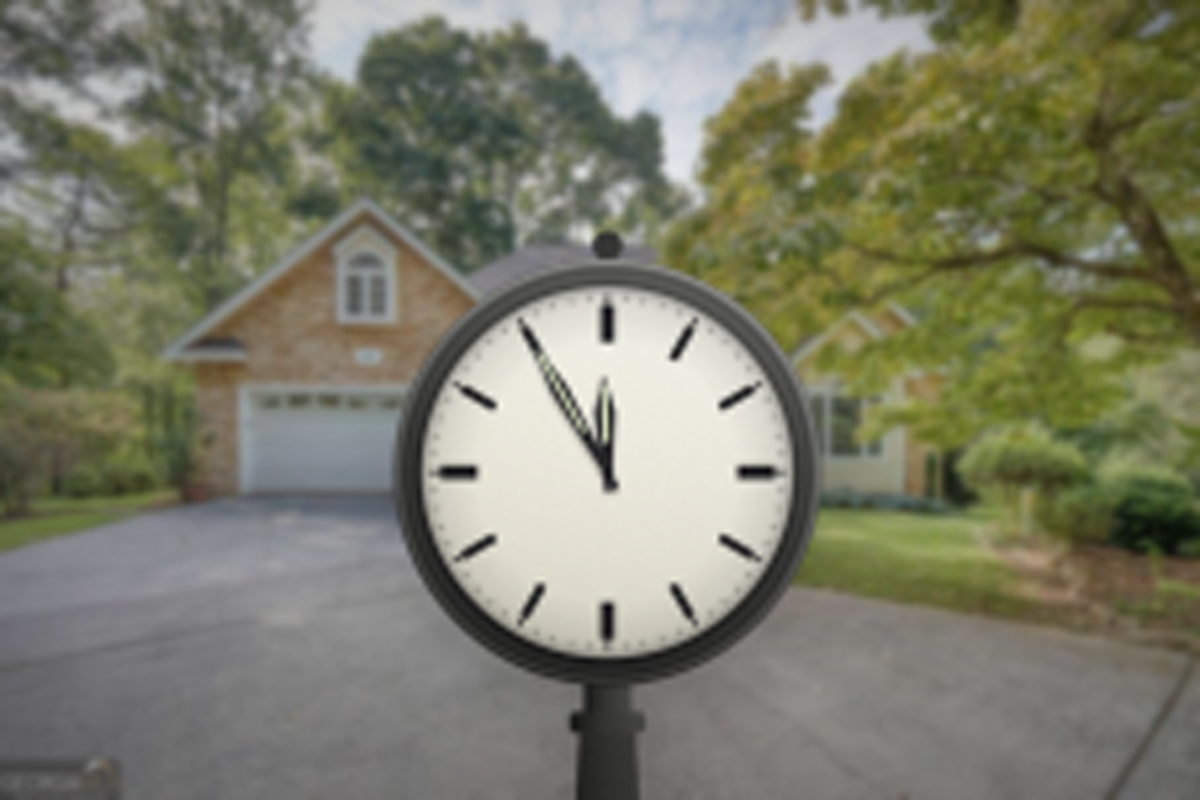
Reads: **11:55**
